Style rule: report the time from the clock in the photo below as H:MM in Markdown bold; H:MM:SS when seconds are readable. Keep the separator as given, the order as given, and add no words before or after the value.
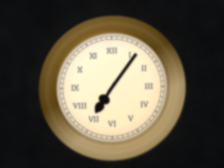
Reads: **7:06**
